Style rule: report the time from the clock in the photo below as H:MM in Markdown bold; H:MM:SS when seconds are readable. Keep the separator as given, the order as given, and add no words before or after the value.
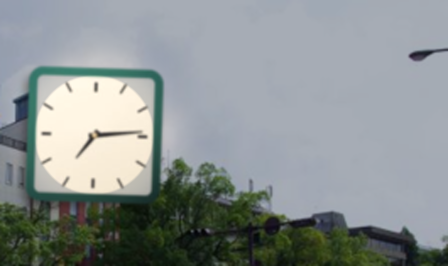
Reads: **7:14**
